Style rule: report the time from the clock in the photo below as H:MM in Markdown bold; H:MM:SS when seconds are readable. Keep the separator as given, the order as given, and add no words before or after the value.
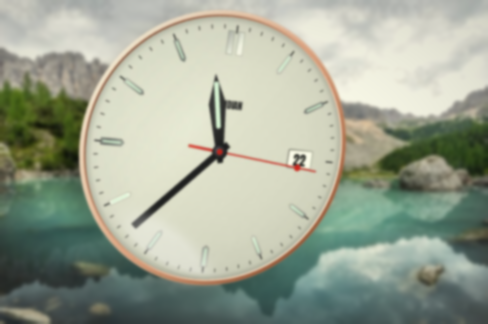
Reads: **11:37:16**
